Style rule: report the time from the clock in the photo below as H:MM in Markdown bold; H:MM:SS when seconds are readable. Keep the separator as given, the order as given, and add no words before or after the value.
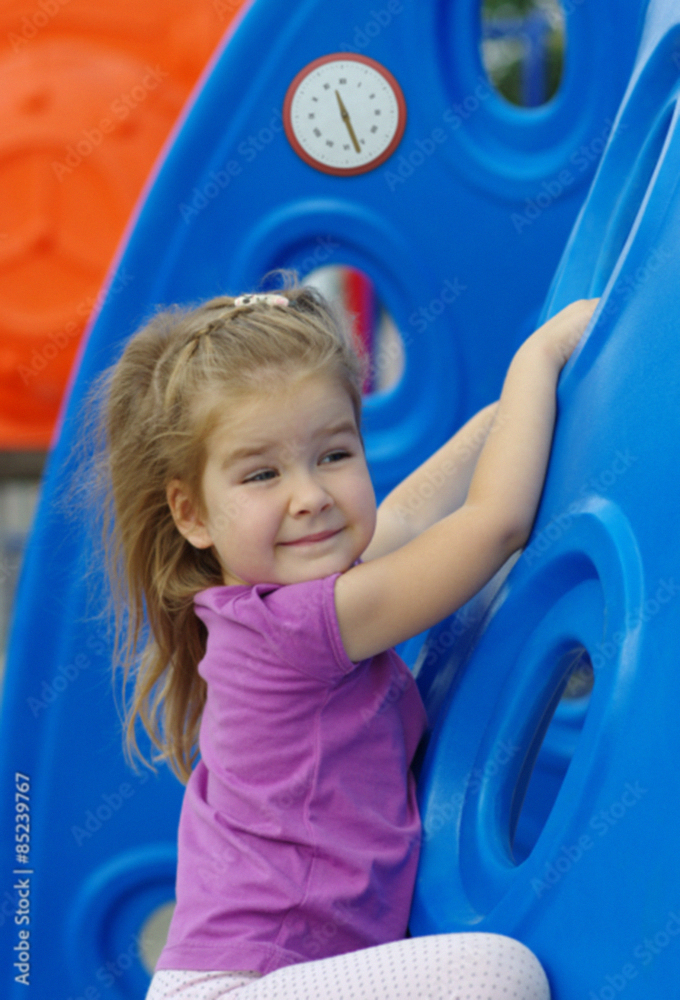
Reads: **11:27**
